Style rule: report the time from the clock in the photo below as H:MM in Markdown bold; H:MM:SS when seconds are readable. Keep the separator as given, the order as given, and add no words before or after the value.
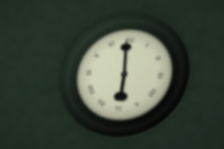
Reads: **5:59**
